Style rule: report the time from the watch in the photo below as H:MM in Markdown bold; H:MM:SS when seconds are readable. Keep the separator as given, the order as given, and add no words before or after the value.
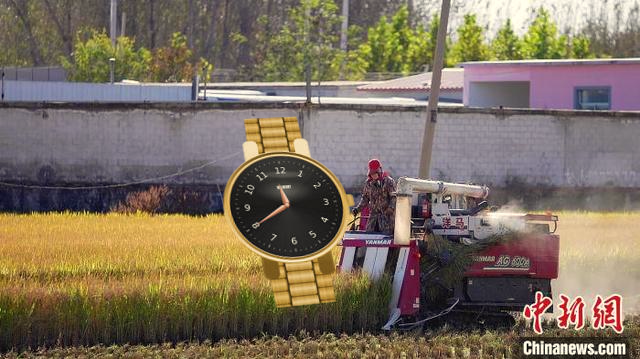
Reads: **11:40**
